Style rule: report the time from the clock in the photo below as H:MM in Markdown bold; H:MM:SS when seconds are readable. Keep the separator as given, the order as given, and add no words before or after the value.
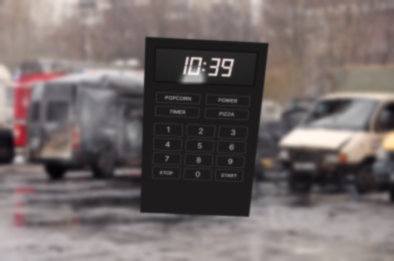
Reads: **10:39**
